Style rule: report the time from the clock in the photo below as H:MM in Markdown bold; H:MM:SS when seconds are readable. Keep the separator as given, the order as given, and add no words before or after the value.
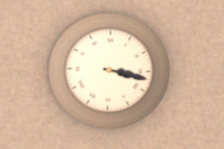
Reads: **3:17**
